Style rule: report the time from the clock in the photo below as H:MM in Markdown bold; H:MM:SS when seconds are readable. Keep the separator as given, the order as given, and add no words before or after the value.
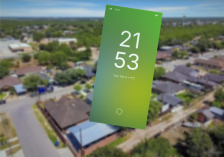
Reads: **21:53**
